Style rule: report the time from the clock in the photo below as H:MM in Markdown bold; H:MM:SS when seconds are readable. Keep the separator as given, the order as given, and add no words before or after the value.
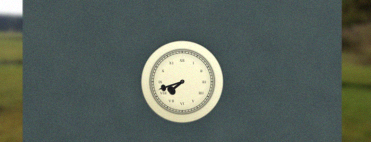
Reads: **7:42**
